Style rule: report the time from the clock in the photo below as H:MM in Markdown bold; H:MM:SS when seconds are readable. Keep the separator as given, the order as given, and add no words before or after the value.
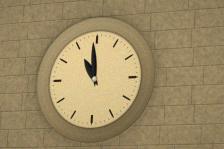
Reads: **10:59**
